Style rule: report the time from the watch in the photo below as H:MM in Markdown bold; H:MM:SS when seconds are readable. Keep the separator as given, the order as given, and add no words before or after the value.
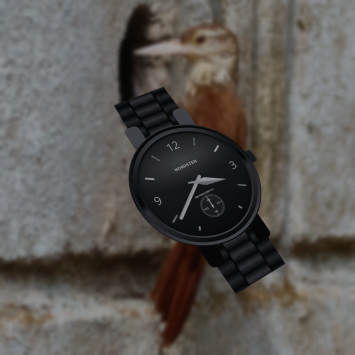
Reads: **3:39**
